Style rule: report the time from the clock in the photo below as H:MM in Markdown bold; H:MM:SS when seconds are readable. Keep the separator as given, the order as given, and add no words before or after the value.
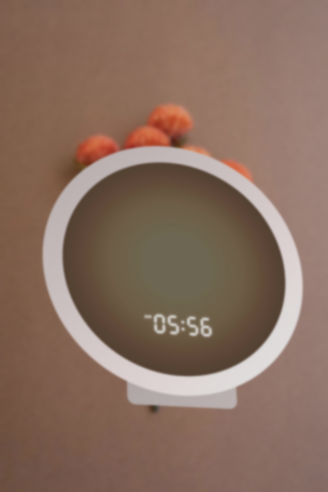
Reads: **5:56**
